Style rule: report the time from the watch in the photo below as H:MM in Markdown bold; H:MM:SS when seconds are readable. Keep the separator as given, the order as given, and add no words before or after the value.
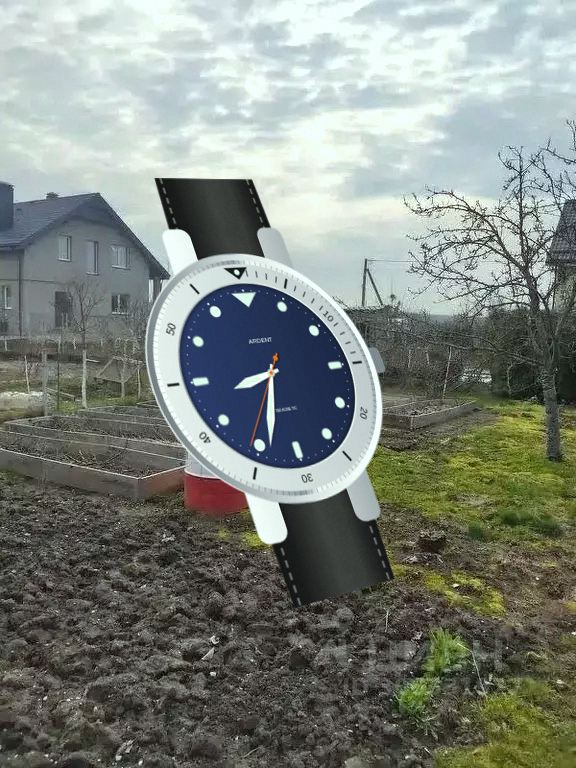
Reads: **8:33:36**
